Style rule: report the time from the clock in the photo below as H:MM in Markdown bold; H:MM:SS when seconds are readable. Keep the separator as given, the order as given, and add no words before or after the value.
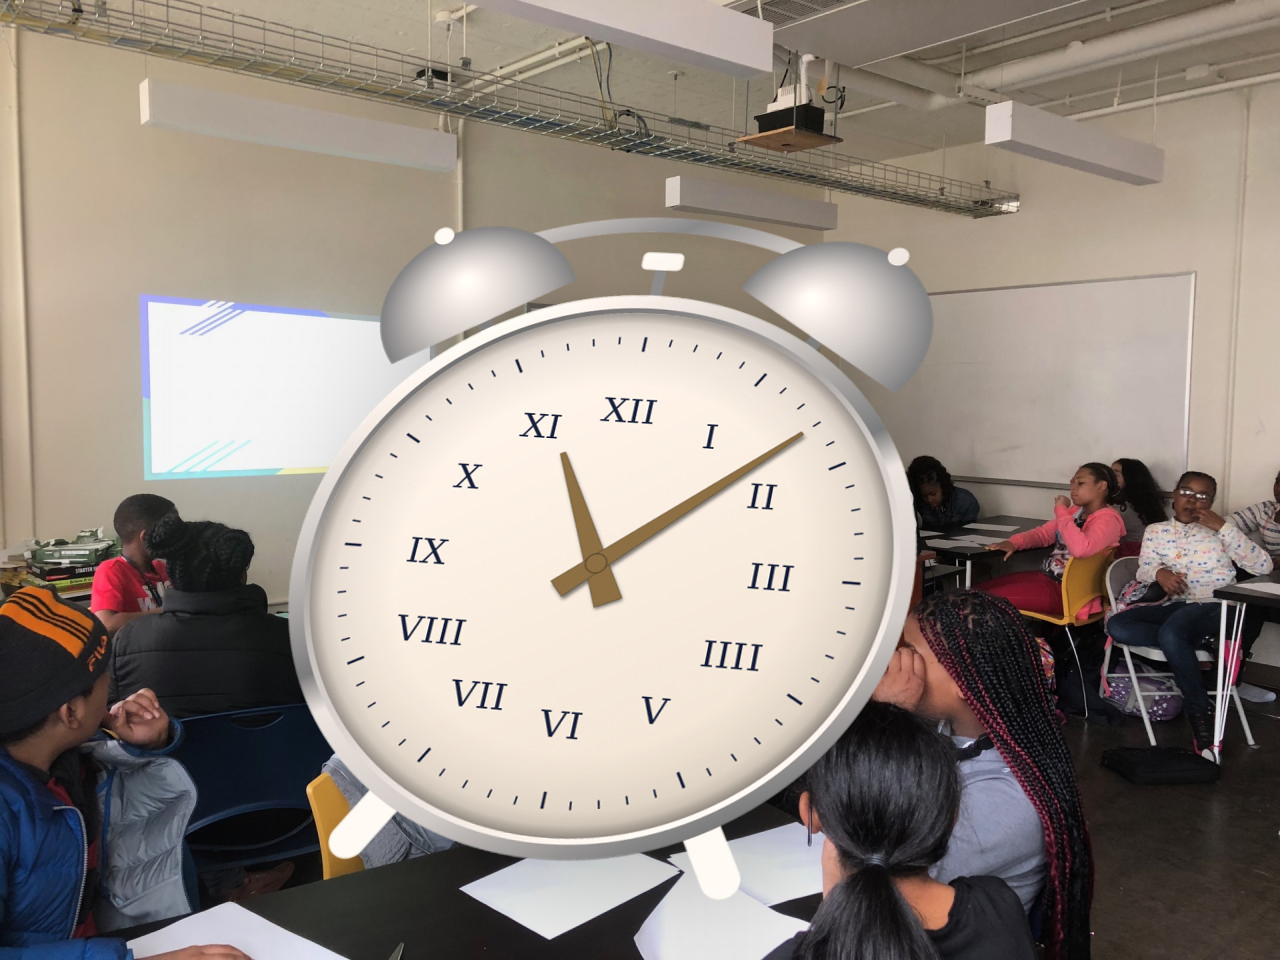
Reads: **11:08**
